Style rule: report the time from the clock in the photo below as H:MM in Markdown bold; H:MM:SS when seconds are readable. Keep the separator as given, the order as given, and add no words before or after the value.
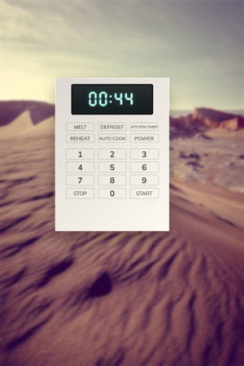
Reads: **0:44**
